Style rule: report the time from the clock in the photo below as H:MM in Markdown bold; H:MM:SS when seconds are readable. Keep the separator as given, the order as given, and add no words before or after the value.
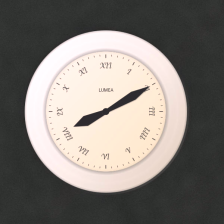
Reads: **8:10**
